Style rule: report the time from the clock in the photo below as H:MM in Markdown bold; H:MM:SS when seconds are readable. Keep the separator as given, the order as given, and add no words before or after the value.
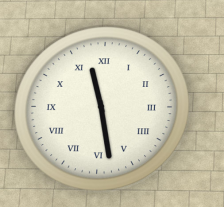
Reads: **11:28**
